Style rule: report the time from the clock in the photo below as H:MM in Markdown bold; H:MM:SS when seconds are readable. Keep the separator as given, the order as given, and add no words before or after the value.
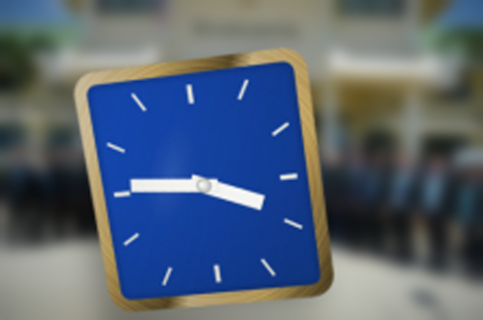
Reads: **3:46**
